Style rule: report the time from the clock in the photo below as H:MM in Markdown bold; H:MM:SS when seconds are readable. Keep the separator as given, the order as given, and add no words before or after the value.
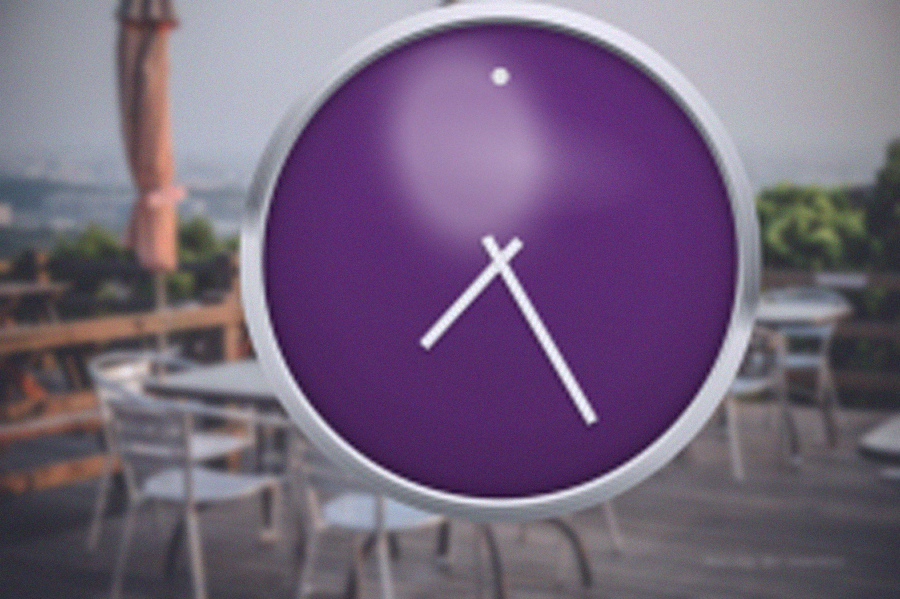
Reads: **7:25**
